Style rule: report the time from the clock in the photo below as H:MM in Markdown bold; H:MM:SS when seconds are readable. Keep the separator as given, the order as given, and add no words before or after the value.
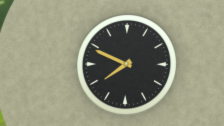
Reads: **7:49**
